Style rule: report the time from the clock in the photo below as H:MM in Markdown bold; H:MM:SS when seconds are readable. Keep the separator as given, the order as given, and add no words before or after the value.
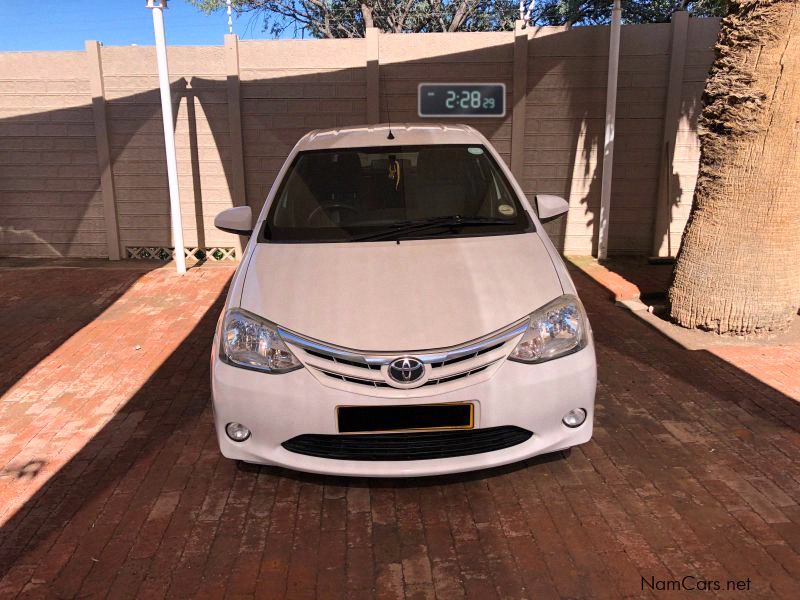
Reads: **2:28**
